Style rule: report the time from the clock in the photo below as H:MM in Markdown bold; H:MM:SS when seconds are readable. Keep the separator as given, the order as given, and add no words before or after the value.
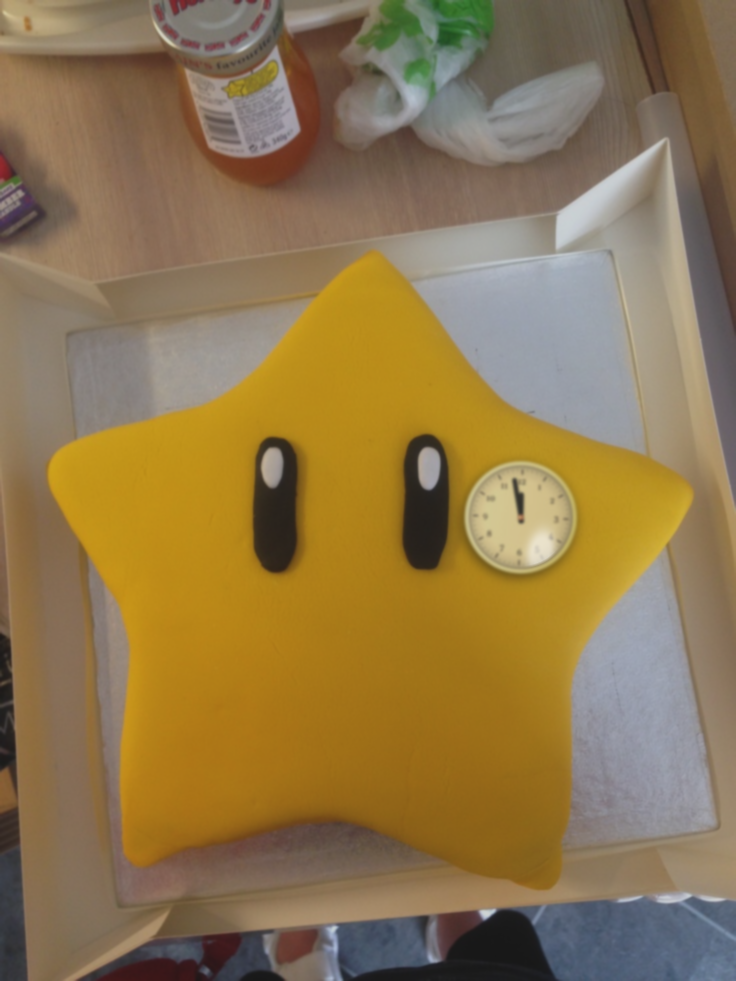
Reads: **11:58**
